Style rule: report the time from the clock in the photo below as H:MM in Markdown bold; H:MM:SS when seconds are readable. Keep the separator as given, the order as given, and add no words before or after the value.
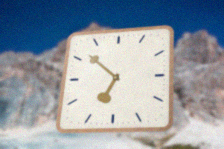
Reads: **6:52**
